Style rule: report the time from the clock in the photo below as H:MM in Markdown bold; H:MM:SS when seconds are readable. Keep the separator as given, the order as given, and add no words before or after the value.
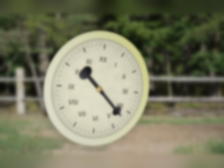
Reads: **10:22**
